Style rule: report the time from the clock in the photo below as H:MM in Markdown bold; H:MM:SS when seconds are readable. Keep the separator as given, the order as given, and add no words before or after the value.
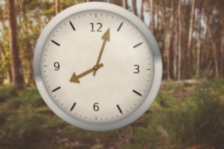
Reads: **8:03**
